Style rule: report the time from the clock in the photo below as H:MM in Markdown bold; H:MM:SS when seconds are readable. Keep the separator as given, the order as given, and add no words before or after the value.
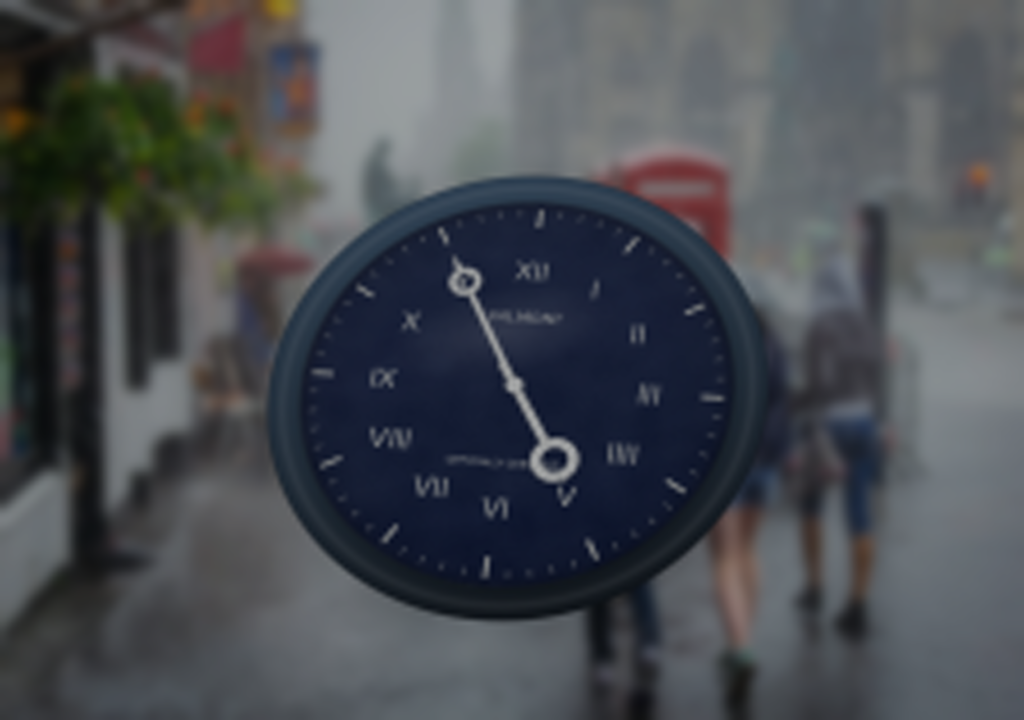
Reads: **4:55**
